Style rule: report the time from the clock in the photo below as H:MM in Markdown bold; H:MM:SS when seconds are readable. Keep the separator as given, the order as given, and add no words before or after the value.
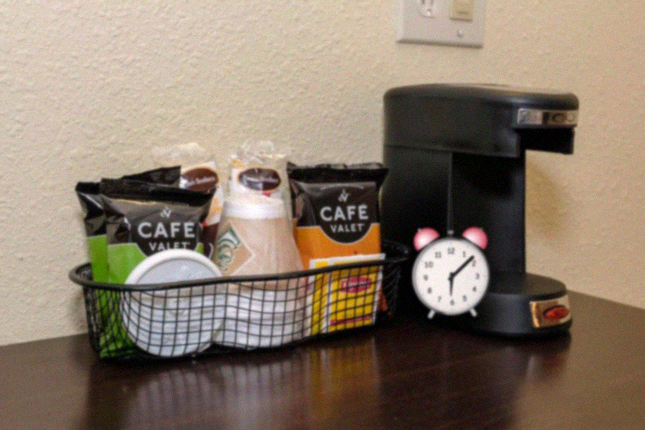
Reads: **6:08**
